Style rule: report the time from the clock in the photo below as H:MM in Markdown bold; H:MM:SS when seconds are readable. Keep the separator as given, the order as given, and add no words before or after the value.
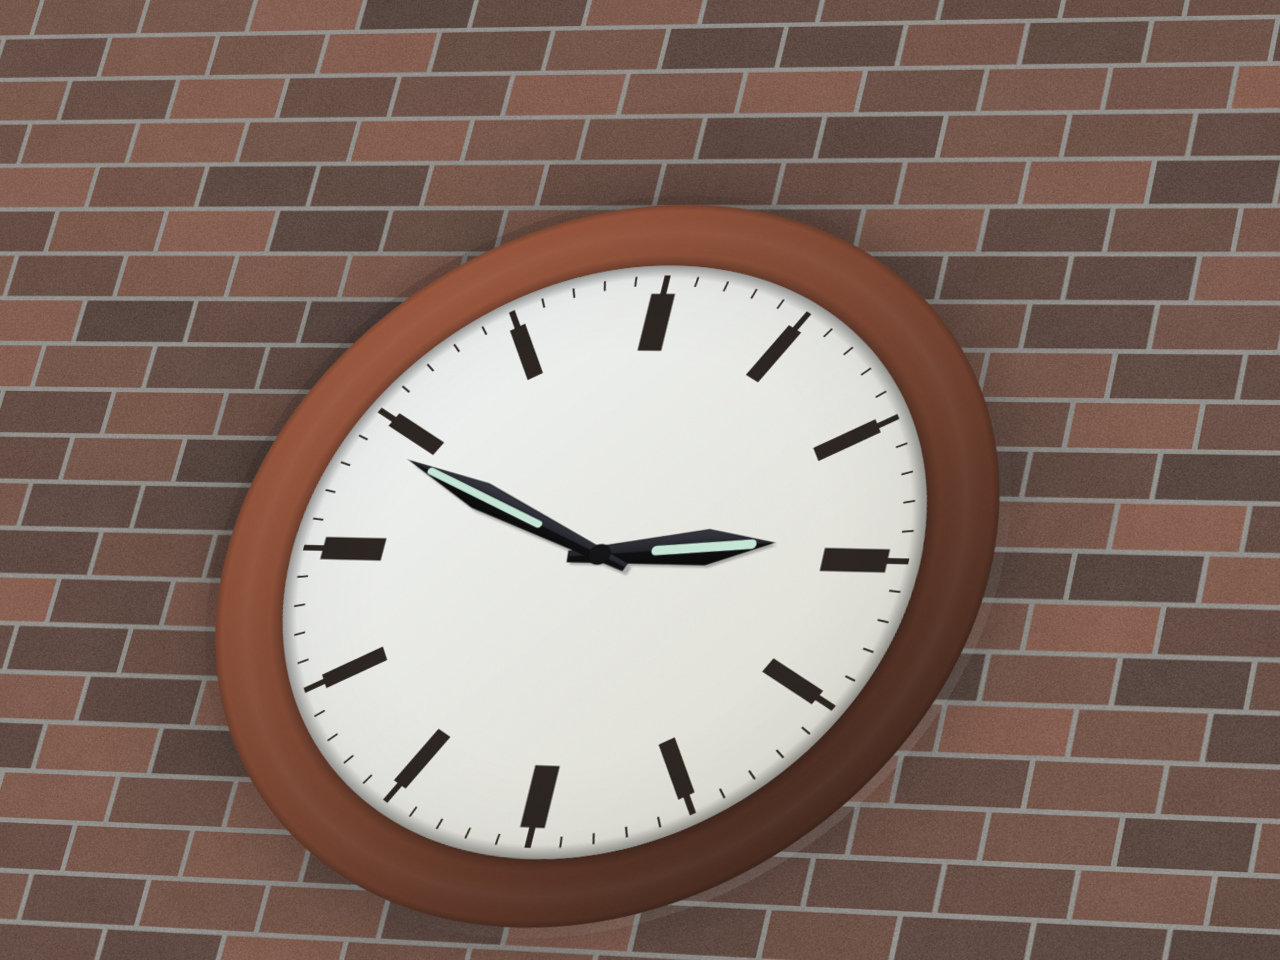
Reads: **2:49**
